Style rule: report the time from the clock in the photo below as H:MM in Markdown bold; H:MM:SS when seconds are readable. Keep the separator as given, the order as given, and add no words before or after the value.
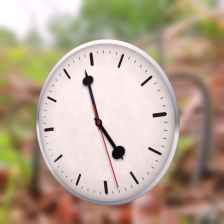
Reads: **4:58:28**
